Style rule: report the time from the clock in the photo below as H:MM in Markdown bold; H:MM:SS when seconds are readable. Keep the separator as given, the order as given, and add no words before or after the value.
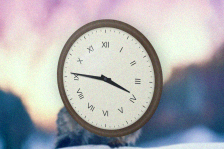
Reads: **3:46**
